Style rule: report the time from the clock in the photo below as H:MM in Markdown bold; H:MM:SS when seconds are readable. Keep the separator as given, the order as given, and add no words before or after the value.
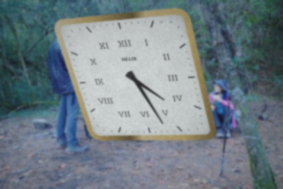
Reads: **4:27**
